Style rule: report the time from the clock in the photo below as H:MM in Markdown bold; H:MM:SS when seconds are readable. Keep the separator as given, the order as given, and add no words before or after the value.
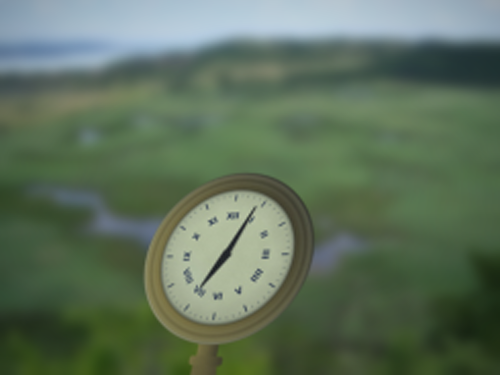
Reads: **7:04**
